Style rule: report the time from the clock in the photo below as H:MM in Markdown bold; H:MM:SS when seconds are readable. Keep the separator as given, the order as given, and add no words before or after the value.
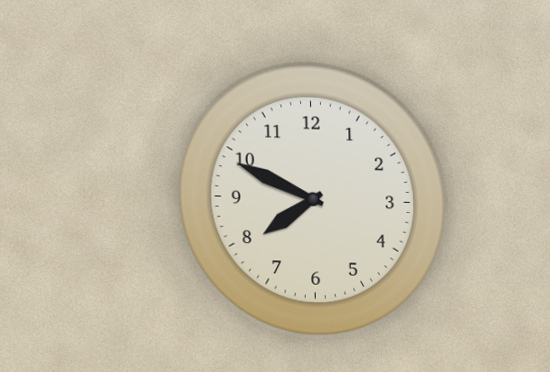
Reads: **7:49**
